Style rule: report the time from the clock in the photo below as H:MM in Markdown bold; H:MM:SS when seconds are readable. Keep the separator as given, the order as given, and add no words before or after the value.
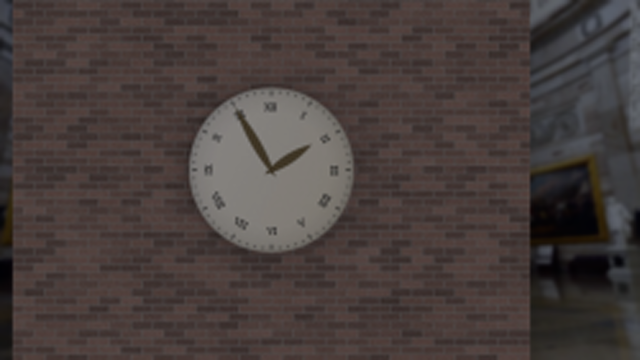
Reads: **1:55**
